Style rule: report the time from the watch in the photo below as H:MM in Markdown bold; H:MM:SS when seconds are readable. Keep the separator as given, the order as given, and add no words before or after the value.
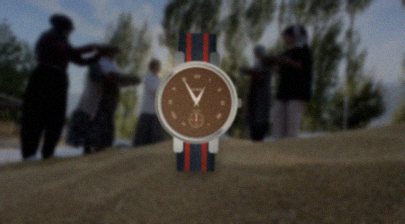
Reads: **12:55**
